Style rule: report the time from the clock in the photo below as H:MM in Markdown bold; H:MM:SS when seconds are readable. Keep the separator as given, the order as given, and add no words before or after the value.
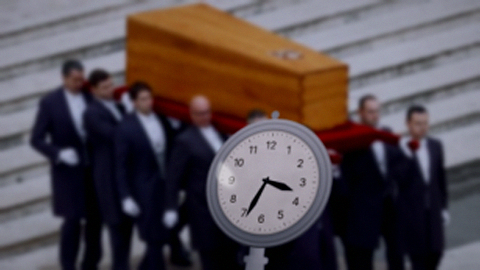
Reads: **3:34**
